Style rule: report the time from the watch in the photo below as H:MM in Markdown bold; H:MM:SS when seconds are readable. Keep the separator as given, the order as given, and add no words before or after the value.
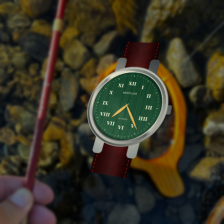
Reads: **7:24**
